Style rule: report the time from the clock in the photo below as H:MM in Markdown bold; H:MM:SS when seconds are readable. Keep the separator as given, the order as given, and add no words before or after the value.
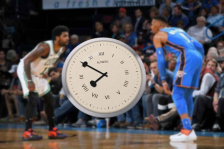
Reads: **7:51**
